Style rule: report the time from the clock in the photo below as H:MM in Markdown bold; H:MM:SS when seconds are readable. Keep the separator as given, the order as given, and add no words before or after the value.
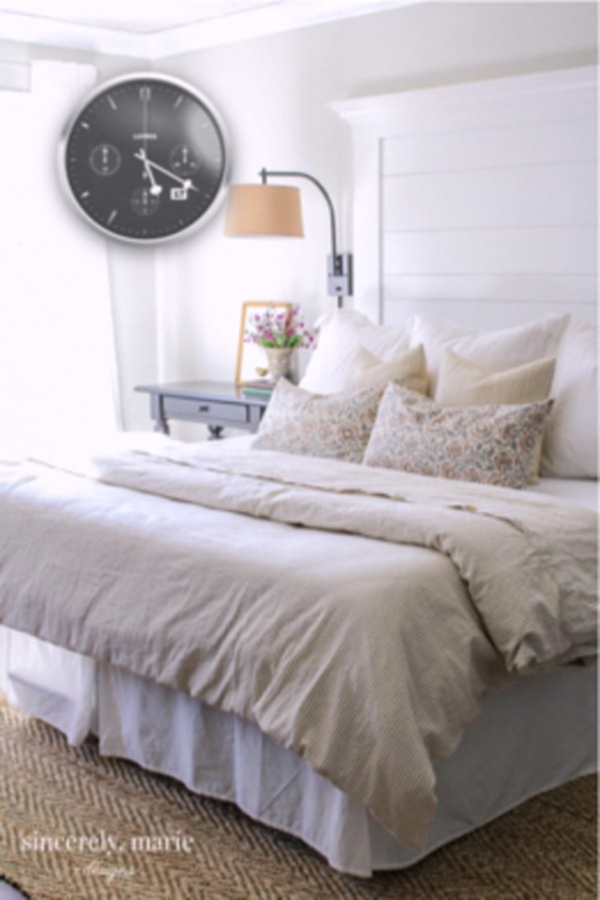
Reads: **5:20**
